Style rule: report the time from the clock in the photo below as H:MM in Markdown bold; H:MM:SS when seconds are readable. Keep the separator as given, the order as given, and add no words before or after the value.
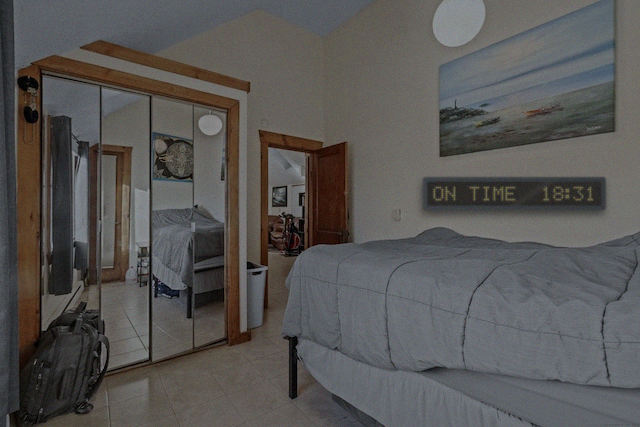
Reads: **18:31**
